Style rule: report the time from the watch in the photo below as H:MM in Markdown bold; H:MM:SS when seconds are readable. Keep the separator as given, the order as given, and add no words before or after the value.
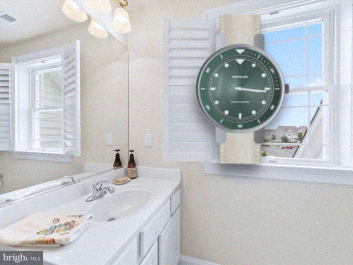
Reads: **3:16**
